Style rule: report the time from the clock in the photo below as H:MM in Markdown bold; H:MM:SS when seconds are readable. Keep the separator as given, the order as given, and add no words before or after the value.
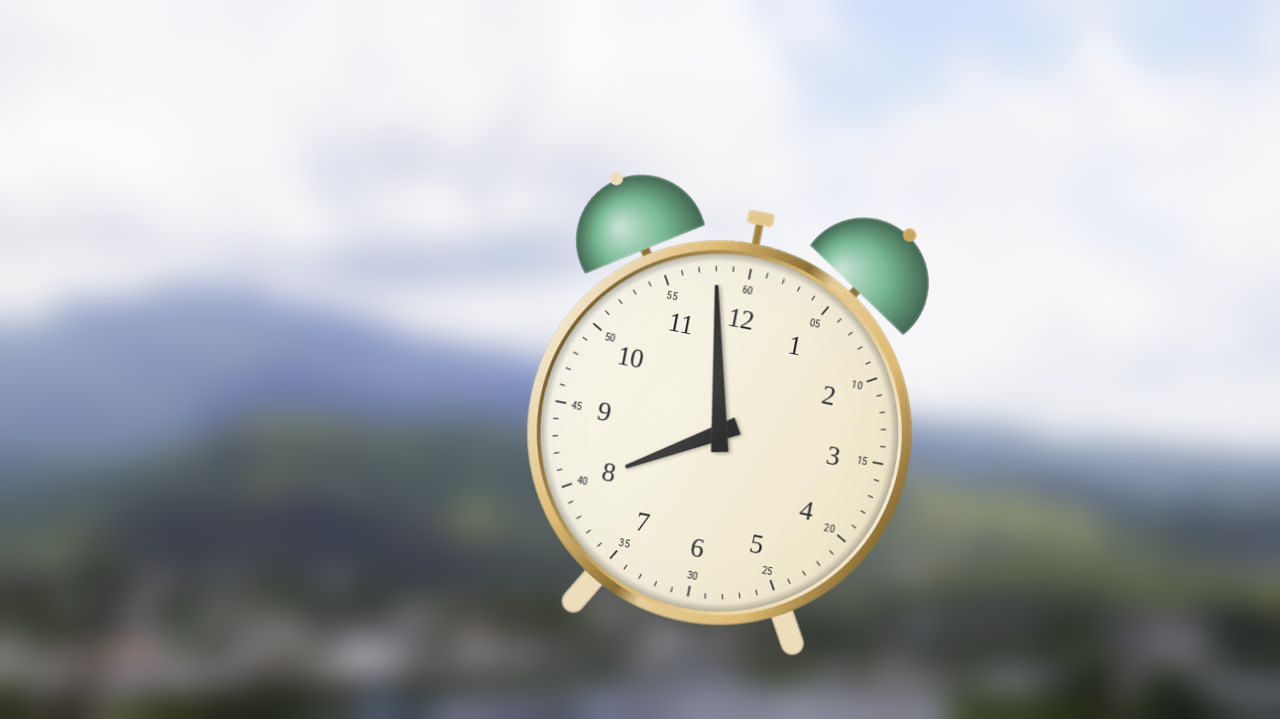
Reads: **7:58**
